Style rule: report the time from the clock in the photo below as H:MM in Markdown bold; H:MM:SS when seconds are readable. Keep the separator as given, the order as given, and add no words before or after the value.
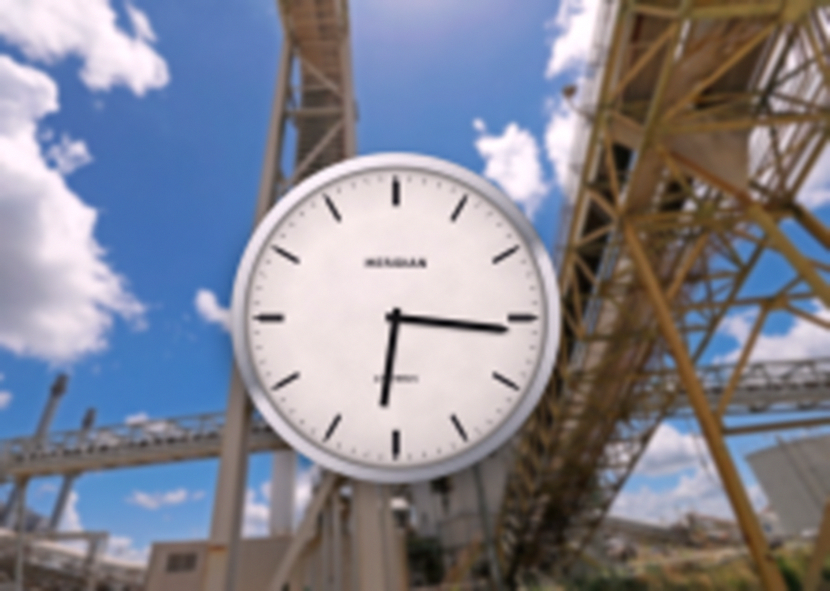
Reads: **6:16**
